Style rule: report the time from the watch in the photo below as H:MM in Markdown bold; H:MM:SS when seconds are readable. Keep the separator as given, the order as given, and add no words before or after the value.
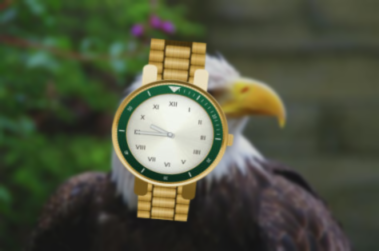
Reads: **9:45**
